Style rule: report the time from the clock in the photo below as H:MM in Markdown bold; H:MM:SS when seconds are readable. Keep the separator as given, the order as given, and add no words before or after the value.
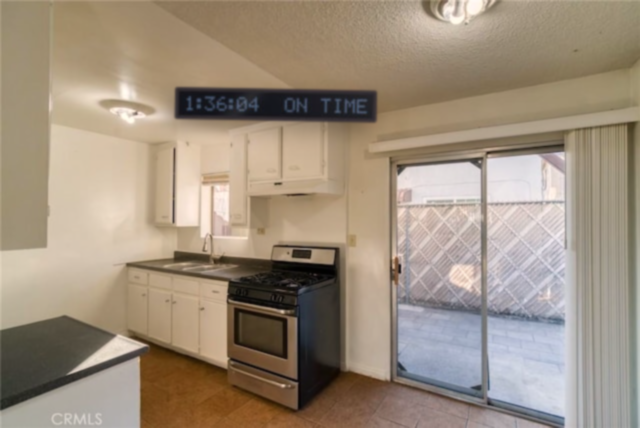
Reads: **1:36:04**
